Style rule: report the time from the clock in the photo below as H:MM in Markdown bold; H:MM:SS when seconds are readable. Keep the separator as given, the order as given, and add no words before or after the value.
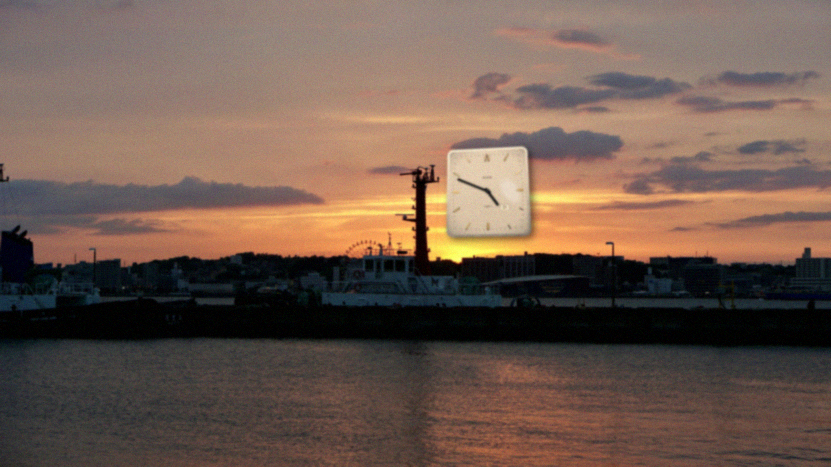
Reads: **4:49**
